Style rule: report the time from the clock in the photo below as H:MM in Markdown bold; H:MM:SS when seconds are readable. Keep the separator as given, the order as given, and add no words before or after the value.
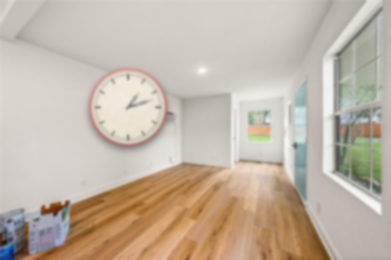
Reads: **1:12**
